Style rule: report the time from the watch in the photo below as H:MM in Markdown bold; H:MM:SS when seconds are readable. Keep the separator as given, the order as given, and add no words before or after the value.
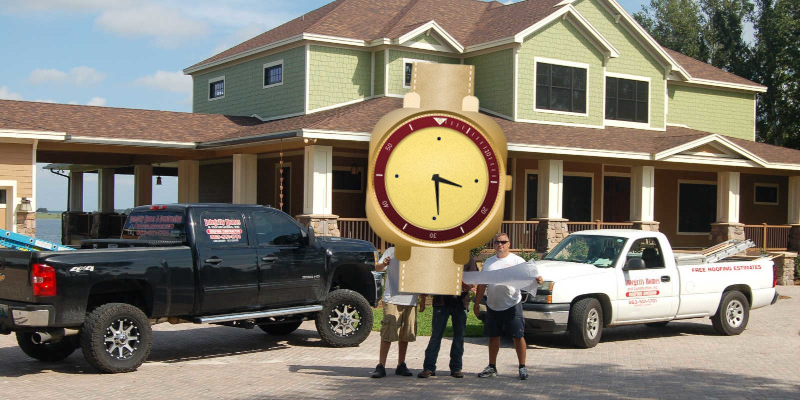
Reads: **3:29**
